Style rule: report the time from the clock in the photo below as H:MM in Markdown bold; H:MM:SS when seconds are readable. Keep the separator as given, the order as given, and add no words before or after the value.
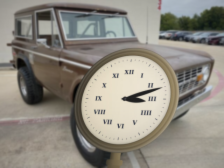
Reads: **3:12**
